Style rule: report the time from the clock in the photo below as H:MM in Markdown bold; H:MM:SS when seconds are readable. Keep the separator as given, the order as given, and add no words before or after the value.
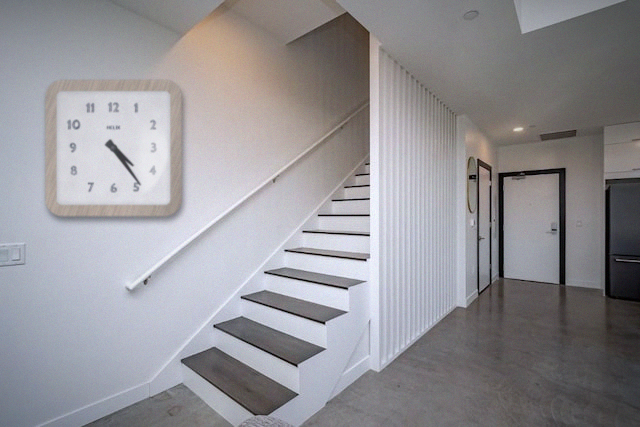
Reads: **4:24**
